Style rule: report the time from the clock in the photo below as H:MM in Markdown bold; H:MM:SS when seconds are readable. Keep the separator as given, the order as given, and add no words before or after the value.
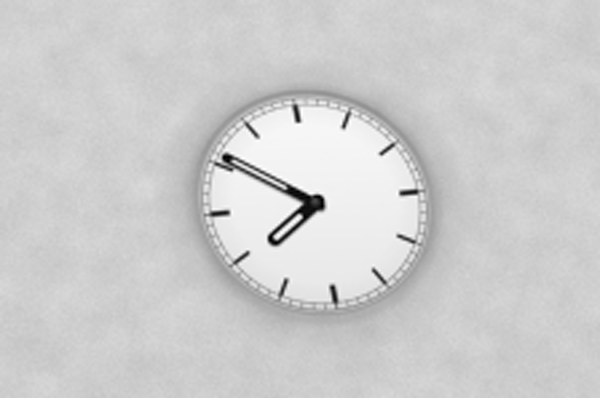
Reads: **7:51**
